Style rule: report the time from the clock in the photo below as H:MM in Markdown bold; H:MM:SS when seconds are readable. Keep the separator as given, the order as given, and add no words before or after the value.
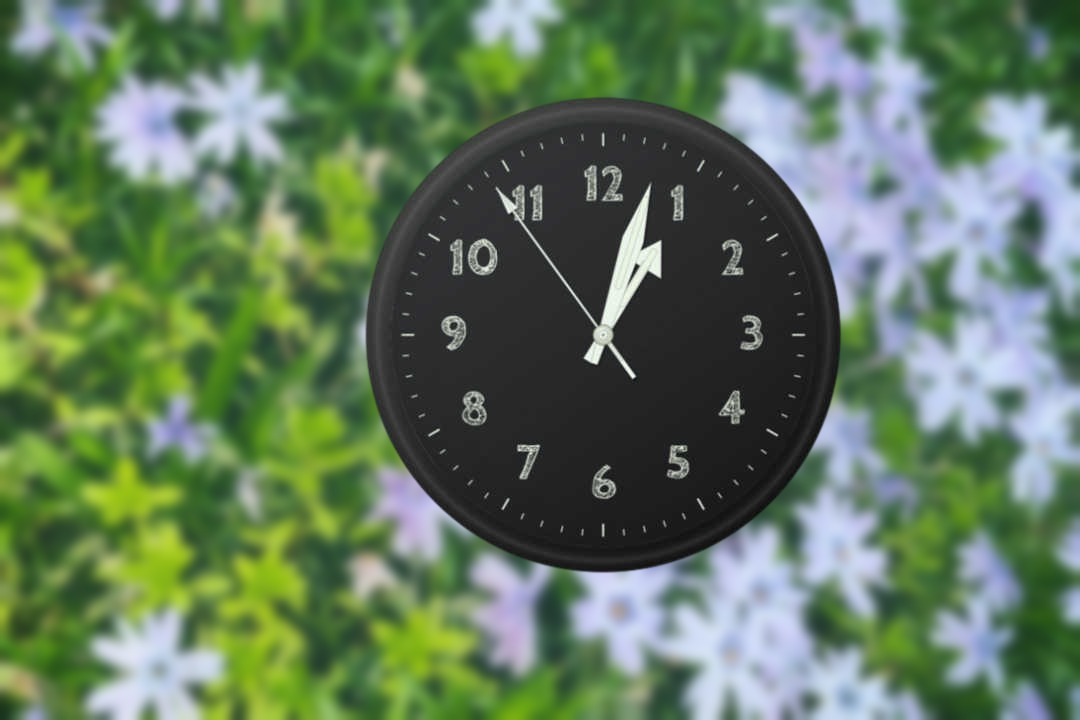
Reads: **1:02:54**
